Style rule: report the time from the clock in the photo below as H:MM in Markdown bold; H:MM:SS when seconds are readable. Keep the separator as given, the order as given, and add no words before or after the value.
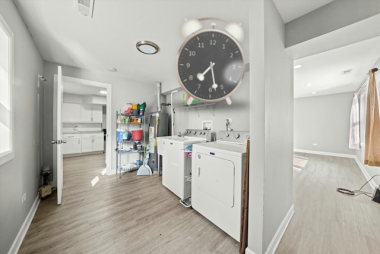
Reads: **7:28**
